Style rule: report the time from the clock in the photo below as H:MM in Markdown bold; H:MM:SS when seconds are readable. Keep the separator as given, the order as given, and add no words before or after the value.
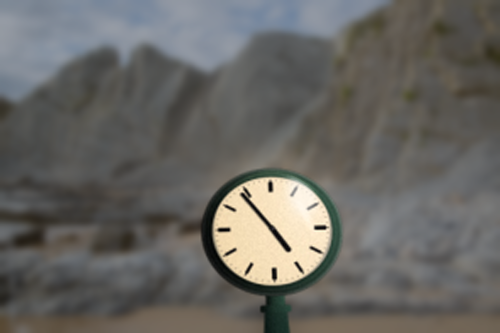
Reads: **4:54**
